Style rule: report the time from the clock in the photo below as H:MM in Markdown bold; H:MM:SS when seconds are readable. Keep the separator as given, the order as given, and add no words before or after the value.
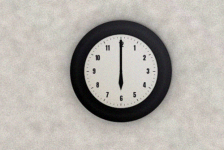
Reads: **6:00**
